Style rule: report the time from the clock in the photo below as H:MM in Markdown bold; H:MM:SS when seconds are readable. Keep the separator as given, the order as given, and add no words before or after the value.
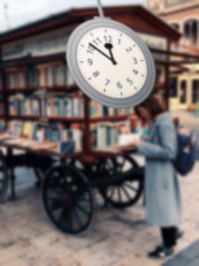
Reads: **11:52**
